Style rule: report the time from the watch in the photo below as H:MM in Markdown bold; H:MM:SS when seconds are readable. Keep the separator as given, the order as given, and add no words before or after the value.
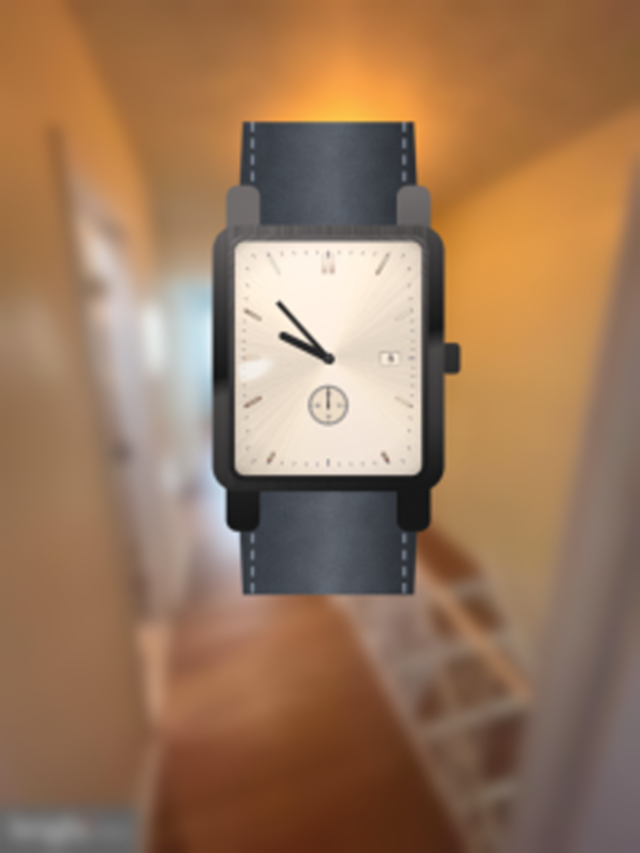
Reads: **9:53**
